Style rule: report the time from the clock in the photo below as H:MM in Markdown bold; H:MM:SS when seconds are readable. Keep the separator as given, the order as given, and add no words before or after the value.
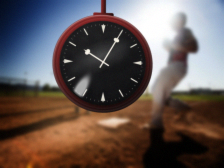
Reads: **10:05**
